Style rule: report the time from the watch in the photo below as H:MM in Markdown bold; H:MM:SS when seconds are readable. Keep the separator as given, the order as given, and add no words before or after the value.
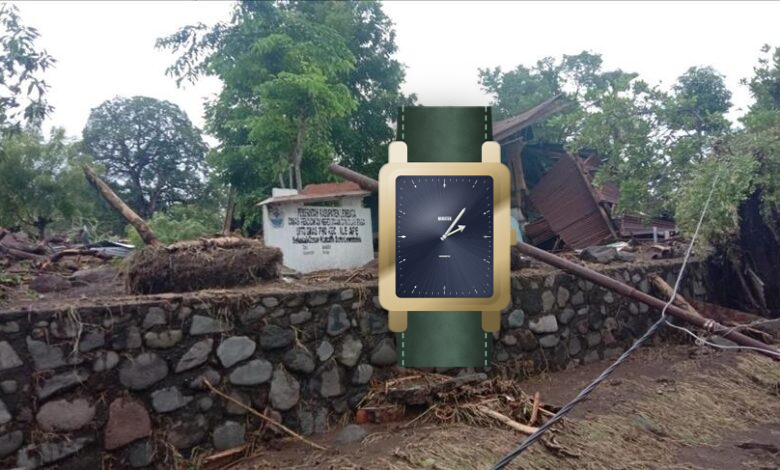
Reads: **2:06**
